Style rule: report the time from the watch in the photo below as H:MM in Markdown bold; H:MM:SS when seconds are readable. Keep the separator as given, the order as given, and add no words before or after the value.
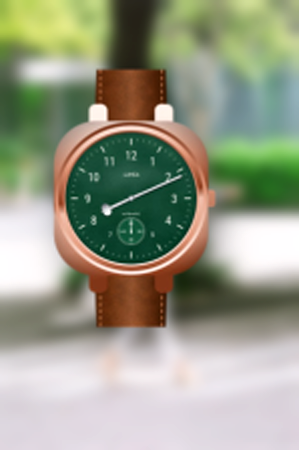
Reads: **8:11**
